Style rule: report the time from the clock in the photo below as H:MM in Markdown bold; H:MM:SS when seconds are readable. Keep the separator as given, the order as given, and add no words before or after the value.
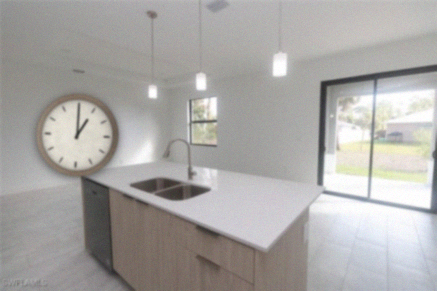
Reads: **1:00**
